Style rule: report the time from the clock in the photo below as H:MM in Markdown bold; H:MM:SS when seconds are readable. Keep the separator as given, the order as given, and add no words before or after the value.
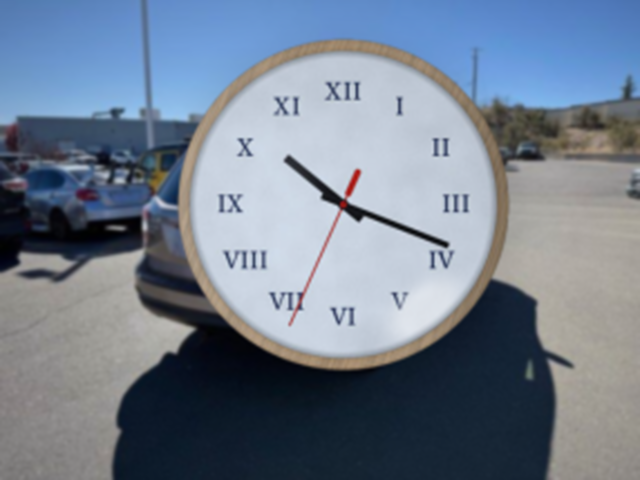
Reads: **10:18:34**
